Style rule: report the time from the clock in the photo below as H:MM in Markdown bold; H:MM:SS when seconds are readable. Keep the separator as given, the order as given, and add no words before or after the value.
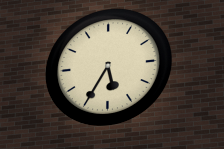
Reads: **5:35**
